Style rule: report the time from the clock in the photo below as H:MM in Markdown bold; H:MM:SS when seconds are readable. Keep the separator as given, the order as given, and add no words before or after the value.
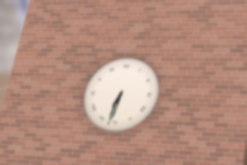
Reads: **6:32**
